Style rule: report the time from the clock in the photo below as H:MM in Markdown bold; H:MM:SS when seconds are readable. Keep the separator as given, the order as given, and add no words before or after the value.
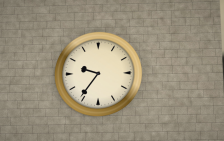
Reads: **9:36**
